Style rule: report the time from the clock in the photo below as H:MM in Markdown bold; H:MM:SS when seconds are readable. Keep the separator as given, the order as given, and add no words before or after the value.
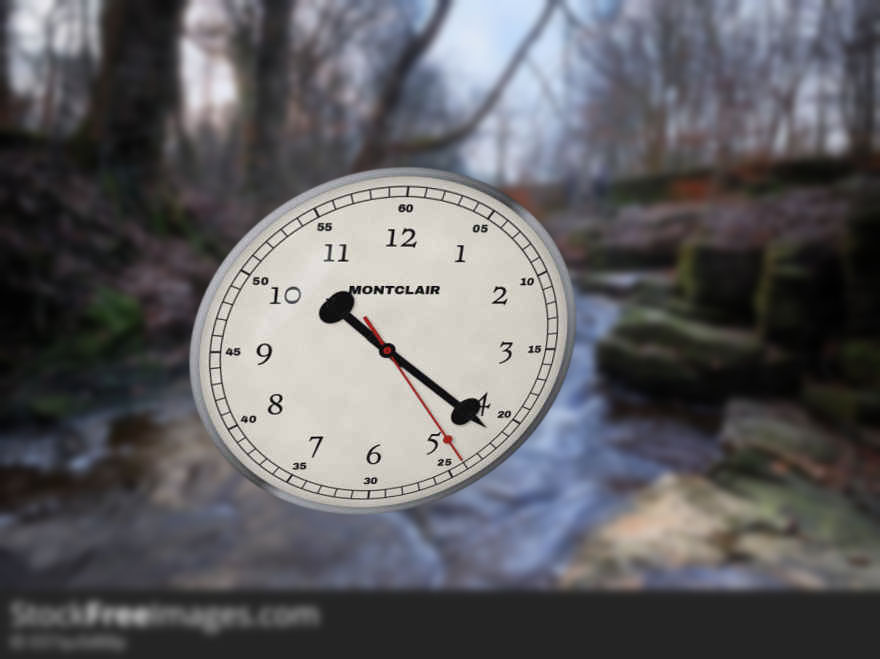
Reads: **10:21:24**
